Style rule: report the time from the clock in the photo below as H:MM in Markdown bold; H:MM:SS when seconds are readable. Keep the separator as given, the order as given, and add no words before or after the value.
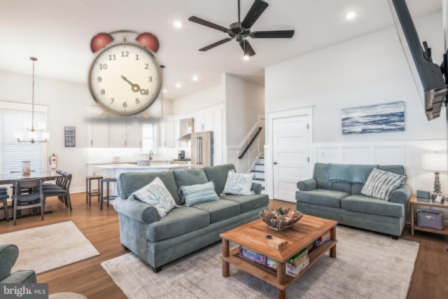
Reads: **4:21**
